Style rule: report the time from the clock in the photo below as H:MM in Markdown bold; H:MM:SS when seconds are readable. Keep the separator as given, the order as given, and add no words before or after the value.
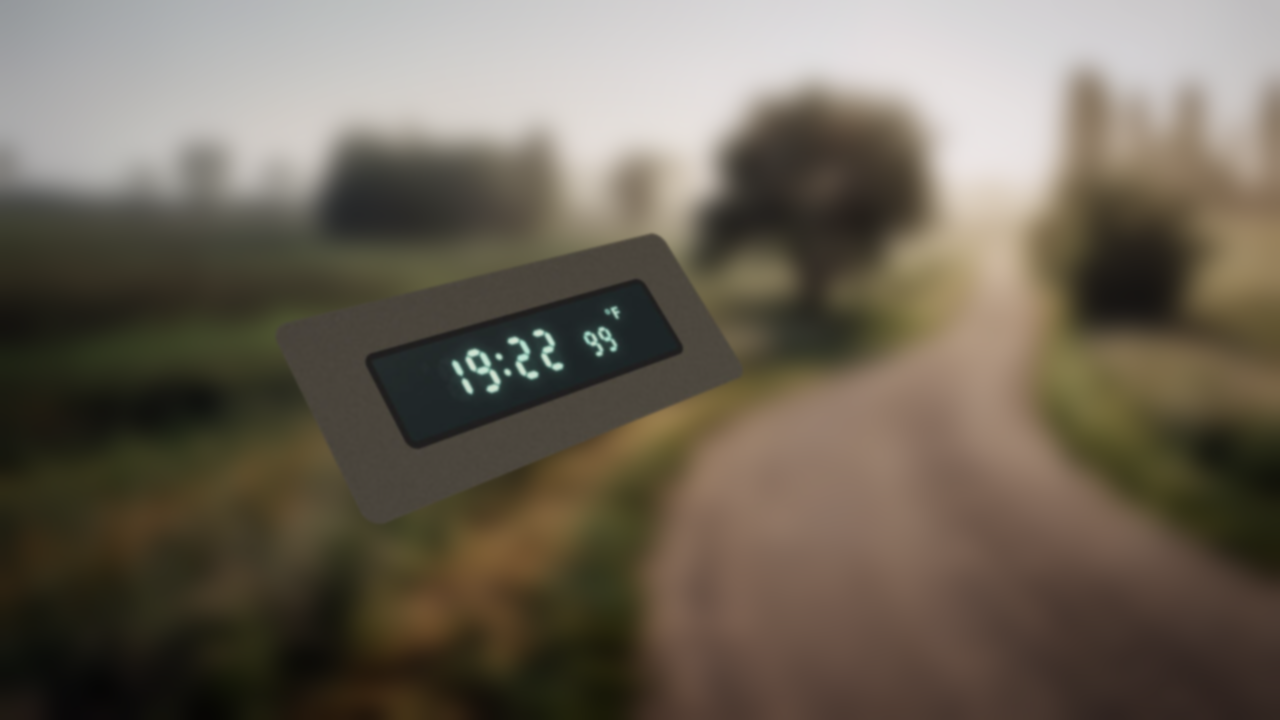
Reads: **19:22**
